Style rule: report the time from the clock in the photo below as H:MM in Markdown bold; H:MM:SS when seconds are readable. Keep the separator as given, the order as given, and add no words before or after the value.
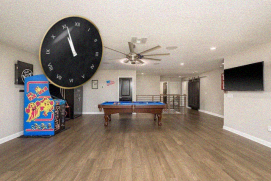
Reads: **10:56**
